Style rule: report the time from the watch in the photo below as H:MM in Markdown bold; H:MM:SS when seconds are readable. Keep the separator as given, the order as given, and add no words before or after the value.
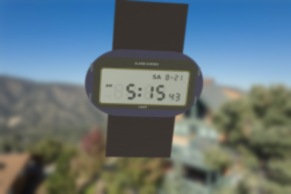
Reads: **5:15**
